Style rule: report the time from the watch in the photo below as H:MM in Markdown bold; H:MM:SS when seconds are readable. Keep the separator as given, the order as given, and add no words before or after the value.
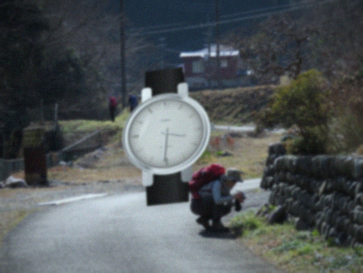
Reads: **3:31**
